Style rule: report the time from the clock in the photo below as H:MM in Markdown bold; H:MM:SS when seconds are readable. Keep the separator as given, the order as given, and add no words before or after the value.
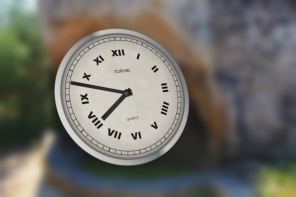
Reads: **7:48**
